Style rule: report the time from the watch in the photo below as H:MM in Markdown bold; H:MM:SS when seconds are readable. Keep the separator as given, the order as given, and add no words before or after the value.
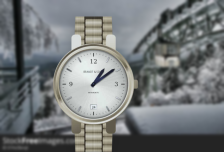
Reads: **1:09**
